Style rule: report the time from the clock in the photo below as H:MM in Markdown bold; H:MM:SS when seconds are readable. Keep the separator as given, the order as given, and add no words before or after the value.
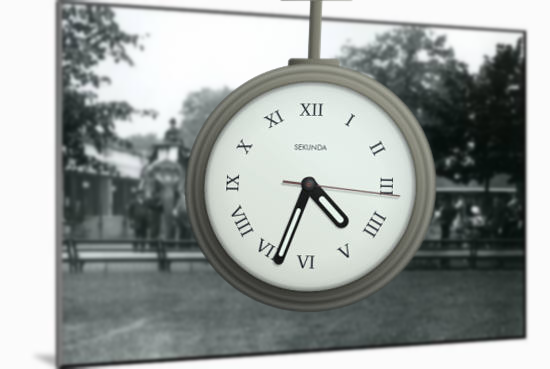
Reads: **4:33:16**
